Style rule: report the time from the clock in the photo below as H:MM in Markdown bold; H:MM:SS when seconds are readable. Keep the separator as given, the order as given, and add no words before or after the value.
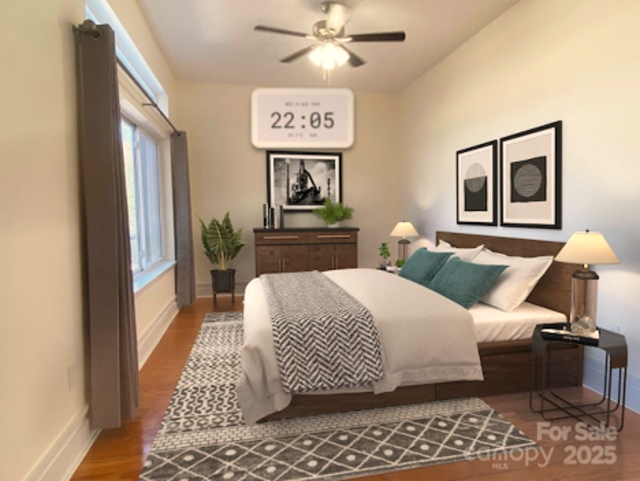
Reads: **22:05**
